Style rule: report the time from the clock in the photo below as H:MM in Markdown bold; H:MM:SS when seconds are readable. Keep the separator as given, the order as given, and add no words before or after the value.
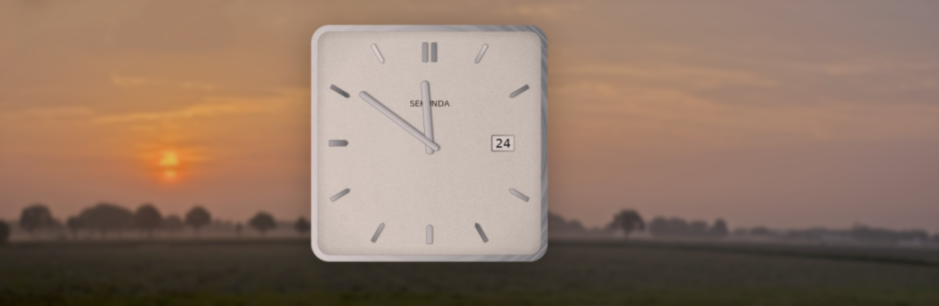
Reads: **11:51**
